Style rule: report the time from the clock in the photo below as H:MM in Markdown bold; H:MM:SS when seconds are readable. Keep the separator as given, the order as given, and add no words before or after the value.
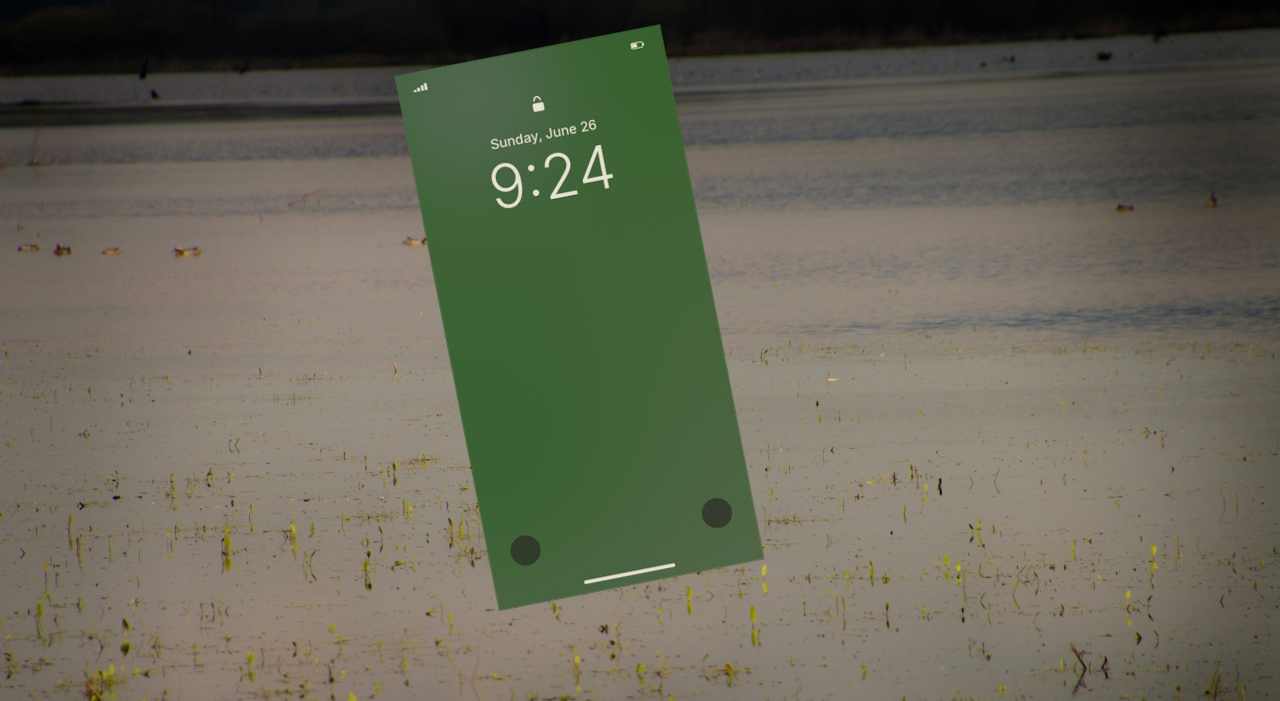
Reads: **9:24**
